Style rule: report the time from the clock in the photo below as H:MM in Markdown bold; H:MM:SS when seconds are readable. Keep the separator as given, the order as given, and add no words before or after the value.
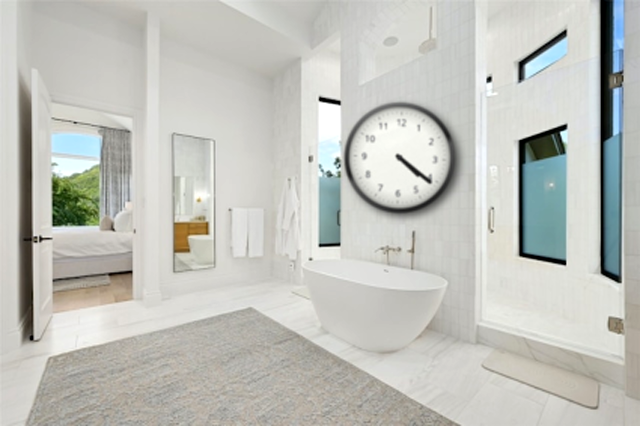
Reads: **4:21**
